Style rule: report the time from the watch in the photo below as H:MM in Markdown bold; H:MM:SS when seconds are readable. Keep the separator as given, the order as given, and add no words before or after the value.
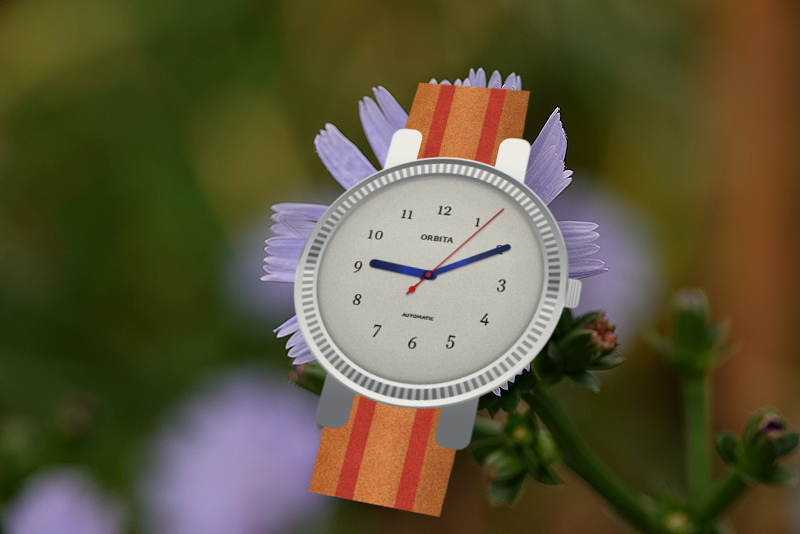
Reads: **9:10:06**
